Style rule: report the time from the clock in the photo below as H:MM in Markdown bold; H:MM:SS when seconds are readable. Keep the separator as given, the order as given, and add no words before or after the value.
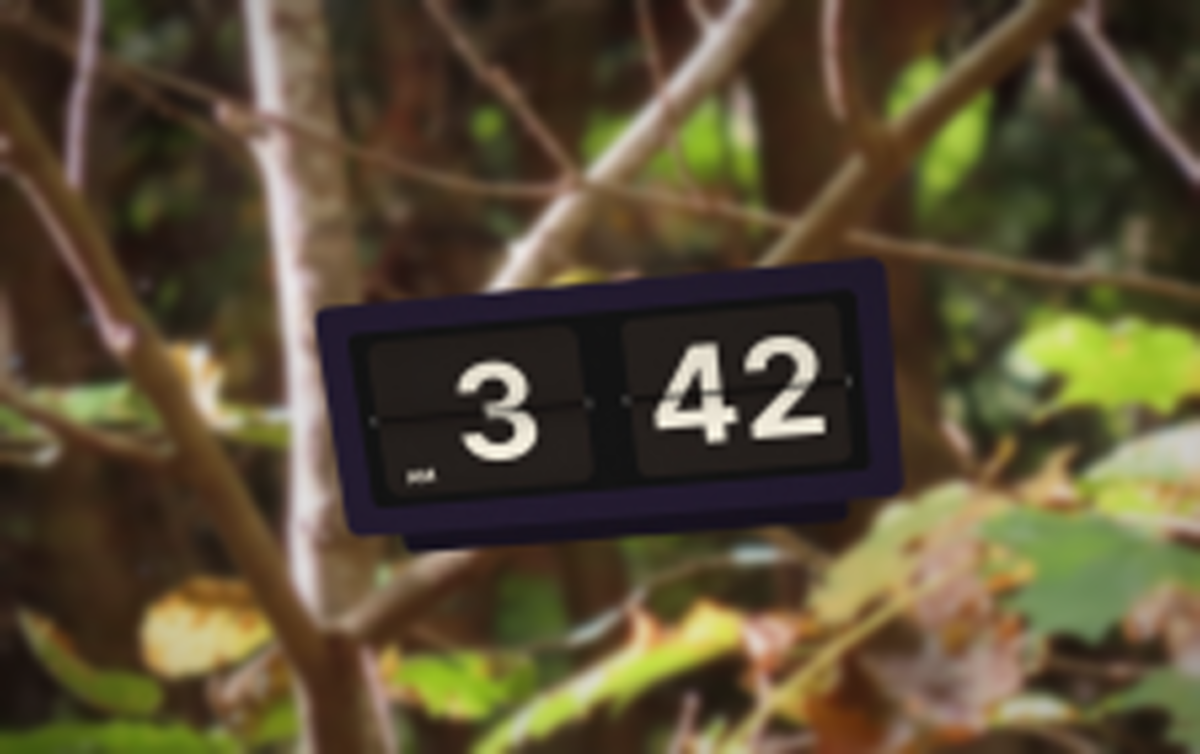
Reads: **3:42**
